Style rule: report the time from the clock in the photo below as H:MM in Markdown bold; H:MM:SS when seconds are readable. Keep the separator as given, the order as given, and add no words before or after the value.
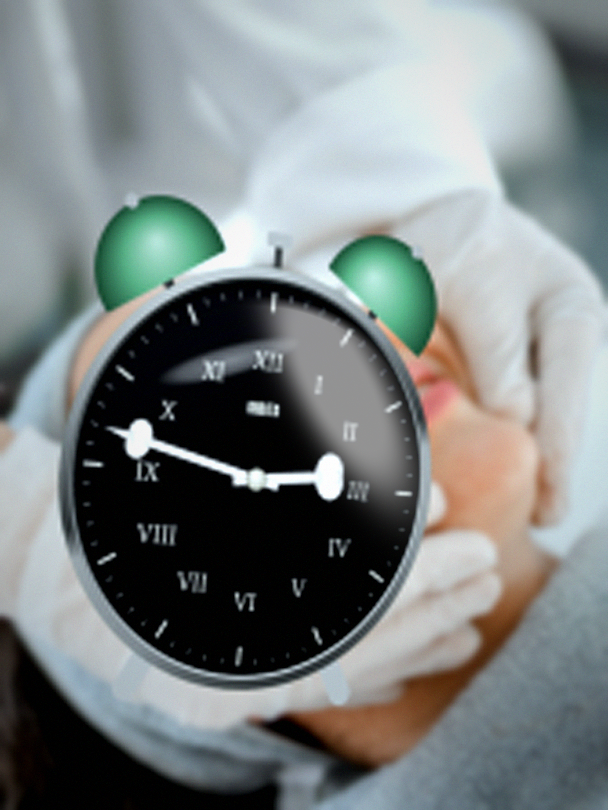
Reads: **2:47**
